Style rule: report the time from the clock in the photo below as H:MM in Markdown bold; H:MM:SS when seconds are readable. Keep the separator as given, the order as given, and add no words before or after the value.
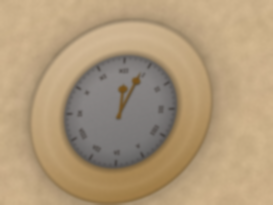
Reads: **12:04**
